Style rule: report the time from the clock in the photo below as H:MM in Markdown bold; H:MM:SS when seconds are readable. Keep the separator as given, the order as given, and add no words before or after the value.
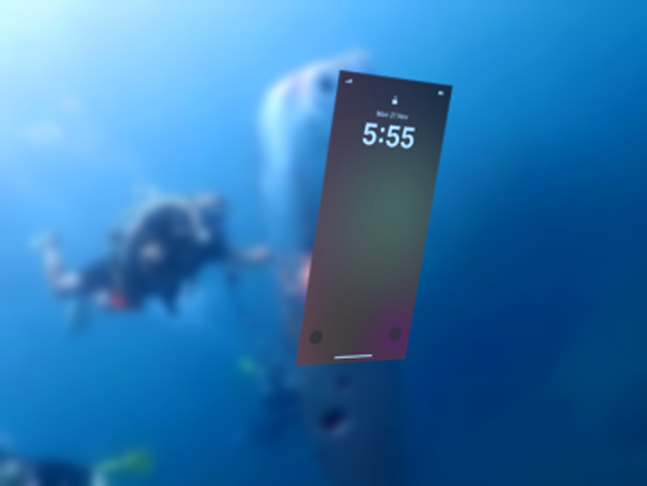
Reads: **5:55**
